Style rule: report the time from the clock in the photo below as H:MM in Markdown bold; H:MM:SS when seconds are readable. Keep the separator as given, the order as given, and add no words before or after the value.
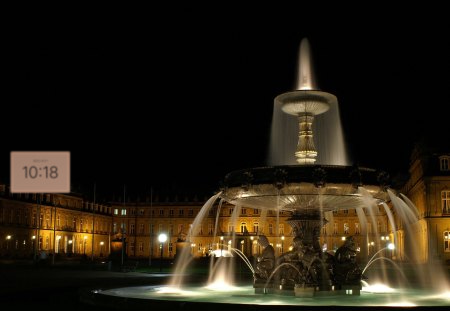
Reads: **10:18**
